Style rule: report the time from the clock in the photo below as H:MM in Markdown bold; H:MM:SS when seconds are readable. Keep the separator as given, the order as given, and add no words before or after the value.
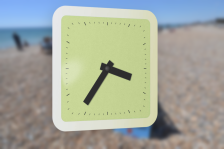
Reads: **3:36**
